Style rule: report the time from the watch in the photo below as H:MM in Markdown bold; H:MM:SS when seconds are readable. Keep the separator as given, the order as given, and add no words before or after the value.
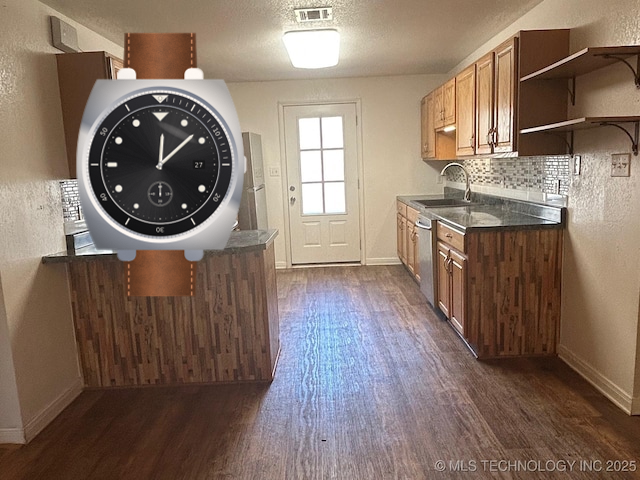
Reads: **12:08**
